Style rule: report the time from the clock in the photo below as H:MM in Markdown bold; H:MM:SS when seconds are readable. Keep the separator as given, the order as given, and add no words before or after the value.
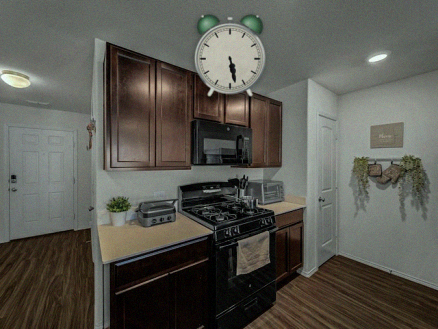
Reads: **5:28**
